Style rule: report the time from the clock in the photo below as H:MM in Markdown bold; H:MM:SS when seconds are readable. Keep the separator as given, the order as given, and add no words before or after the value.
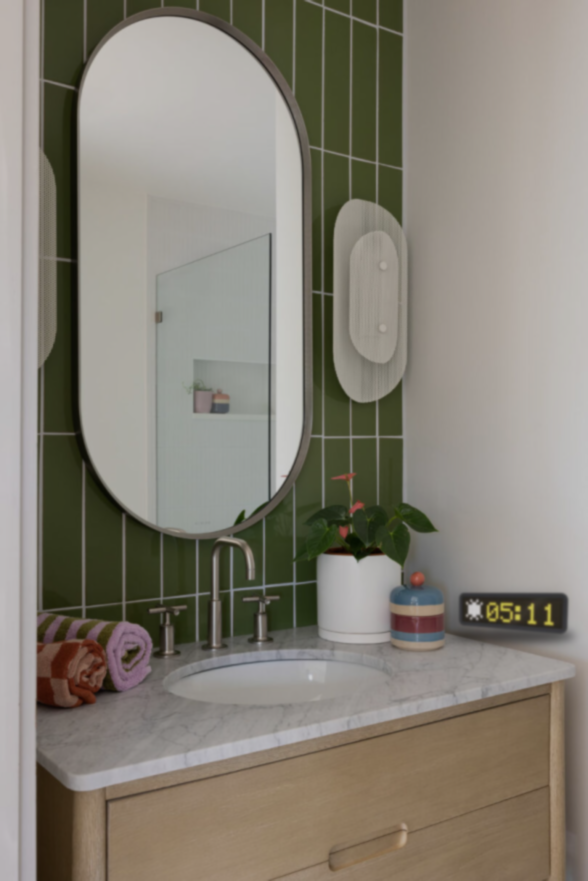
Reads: **5:11**
